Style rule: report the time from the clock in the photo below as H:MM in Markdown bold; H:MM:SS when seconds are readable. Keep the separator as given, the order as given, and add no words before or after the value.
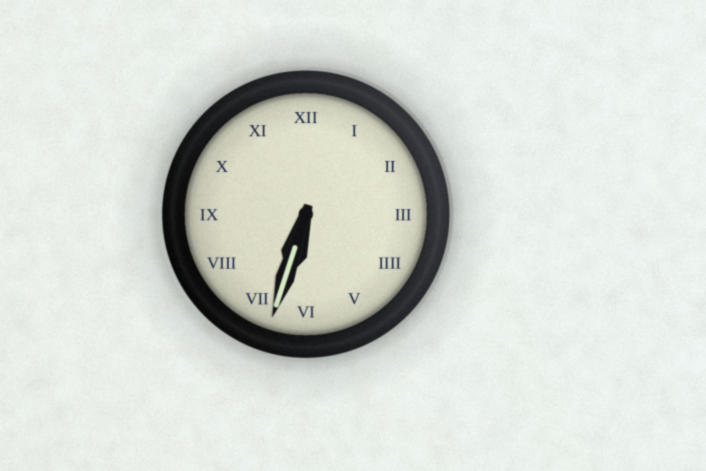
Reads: **6:33**
